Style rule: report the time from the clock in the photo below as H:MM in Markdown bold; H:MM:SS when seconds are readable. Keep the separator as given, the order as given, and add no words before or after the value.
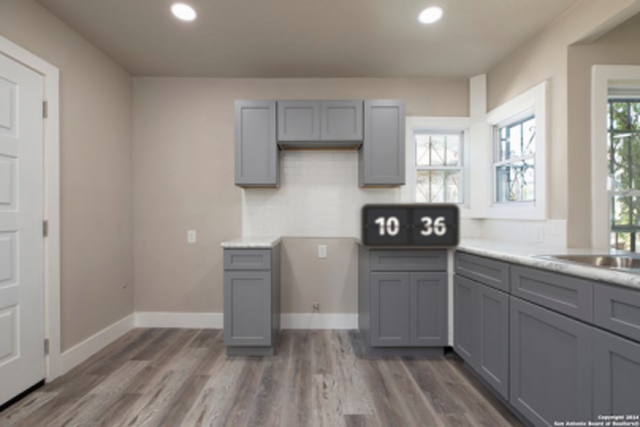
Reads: **10:36**
